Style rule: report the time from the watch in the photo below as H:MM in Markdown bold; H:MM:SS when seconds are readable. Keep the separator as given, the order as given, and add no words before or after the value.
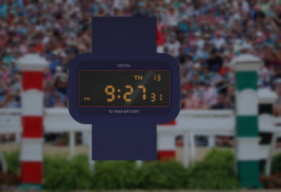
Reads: **9:27**
